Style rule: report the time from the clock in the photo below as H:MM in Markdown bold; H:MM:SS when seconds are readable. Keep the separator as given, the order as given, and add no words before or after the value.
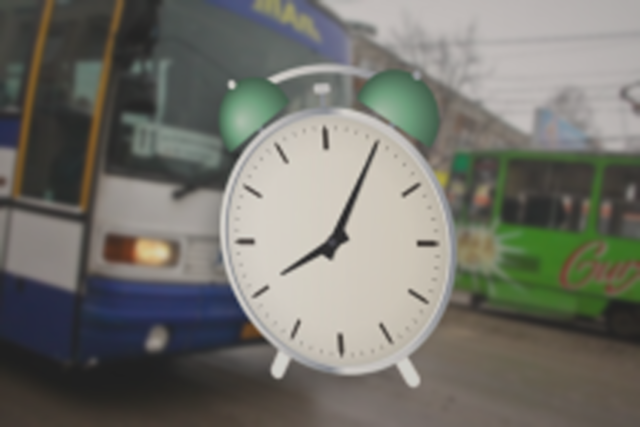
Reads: **8:05**
